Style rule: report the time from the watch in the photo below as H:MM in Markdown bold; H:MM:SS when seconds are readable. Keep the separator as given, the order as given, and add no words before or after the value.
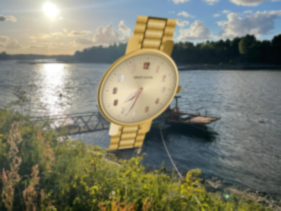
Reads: **7:33**
